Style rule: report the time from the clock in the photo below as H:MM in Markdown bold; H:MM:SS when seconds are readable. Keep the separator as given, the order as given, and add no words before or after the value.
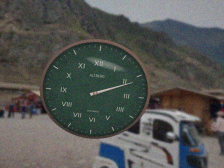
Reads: **2:11**
